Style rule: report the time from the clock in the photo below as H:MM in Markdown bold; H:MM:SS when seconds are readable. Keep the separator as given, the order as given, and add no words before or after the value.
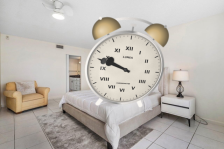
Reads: **9:48**
